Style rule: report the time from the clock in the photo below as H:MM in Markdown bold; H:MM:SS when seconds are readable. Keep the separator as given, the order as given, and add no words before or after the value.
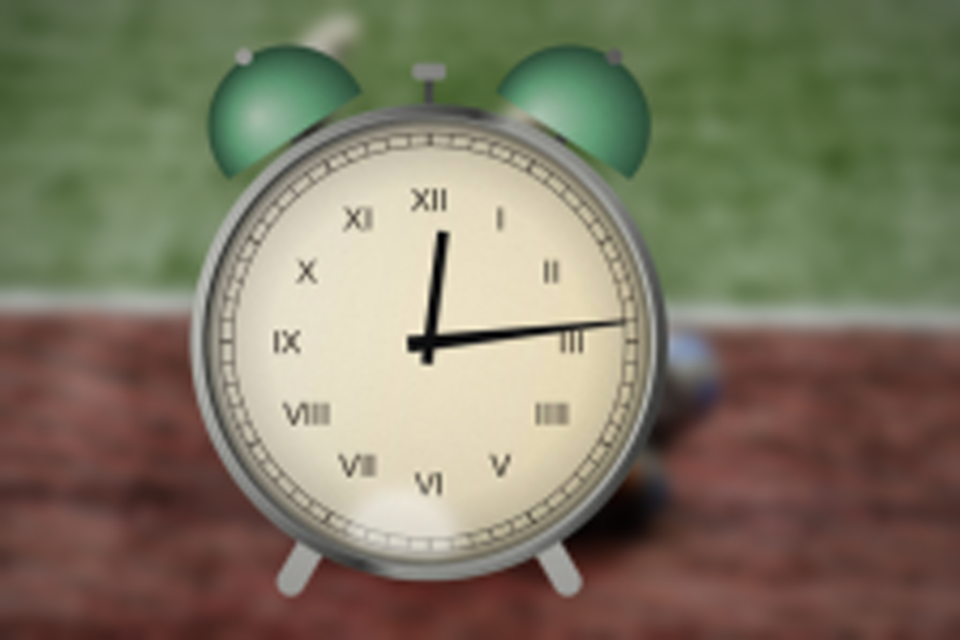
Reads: **12:14**
